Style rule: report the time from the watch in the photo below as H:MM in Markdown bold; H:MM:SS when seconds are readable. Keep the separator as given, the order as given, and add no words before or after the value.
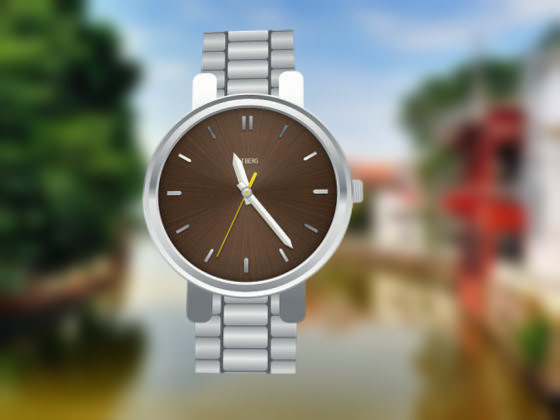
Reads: **11:23:34**
